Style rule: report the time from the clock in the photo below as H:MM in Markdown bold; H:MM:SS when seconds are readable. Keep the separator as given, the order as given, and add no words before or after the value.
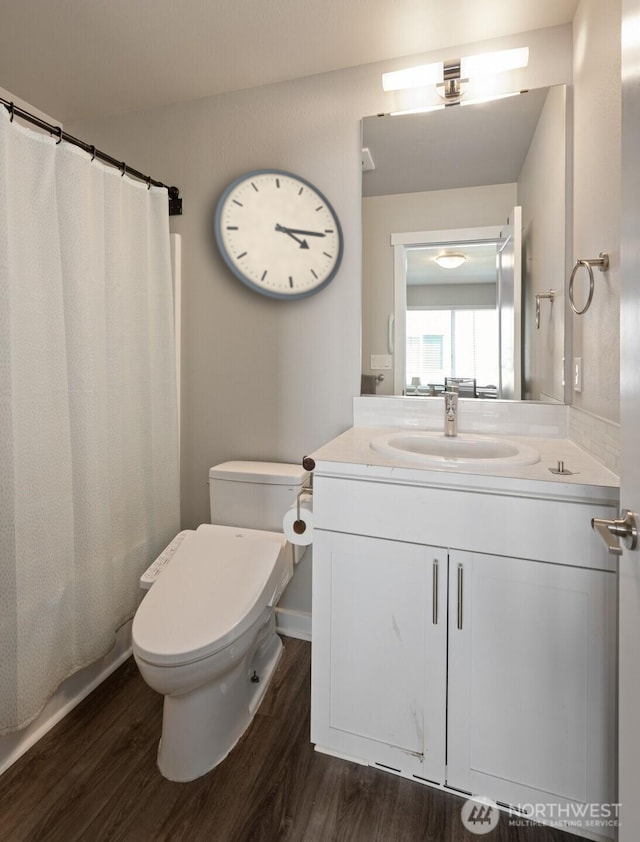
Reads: **4:16**
